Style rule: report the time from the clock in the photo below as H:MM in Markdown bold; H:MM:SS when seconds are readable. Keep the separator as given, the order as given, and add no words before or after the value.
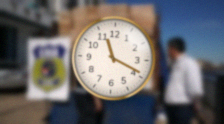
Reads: **11:19**
